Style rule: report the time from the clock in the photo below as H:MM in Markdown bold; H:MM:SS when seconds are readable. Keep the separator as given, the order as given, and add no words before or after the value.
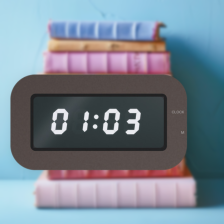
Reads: **1:03**
